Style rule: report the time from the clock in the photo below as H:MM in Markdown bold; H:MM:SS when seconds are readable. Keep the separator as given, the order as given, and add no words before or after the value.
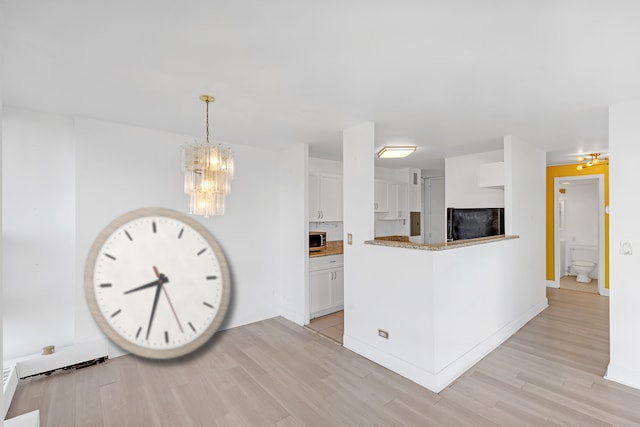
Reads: **8:33:27**
